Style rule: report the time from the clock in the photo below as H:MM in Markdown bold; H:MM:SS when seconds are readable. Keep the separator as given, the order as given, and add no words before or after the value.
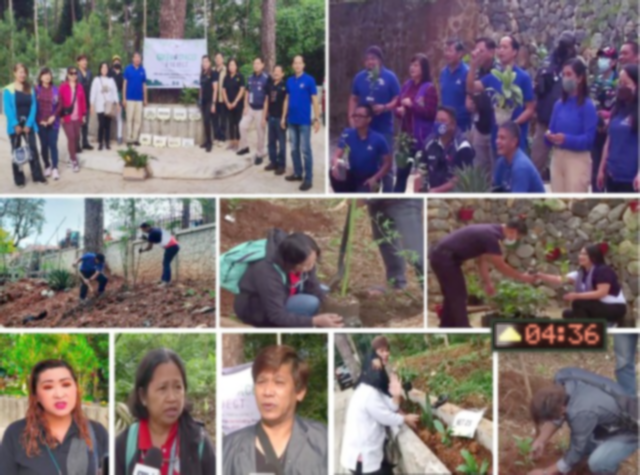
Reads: **4:36**
